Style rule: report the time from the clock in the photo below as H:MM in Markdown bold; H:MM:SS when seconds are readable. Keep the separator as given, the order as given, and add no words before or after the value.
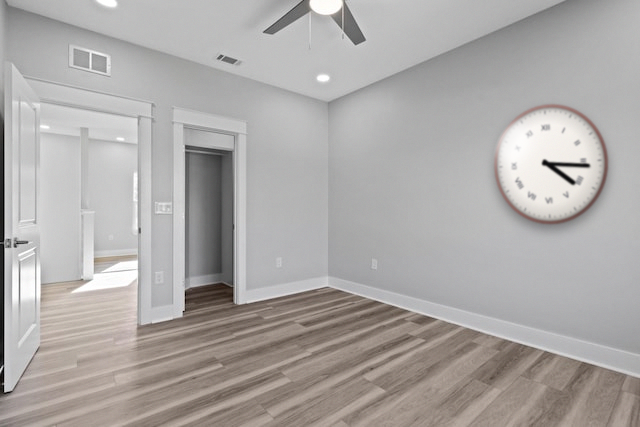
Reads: **4:16**
